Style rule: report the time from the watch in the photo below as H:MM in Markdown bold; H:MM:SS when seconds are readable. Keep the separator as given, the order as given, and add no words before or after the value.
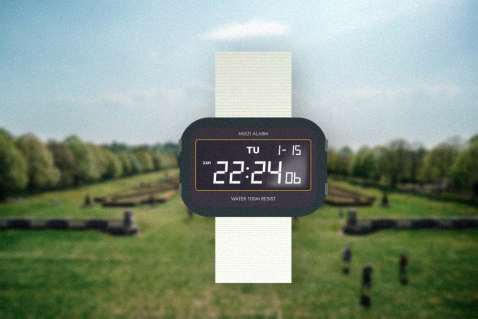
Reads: **22:24:06**
